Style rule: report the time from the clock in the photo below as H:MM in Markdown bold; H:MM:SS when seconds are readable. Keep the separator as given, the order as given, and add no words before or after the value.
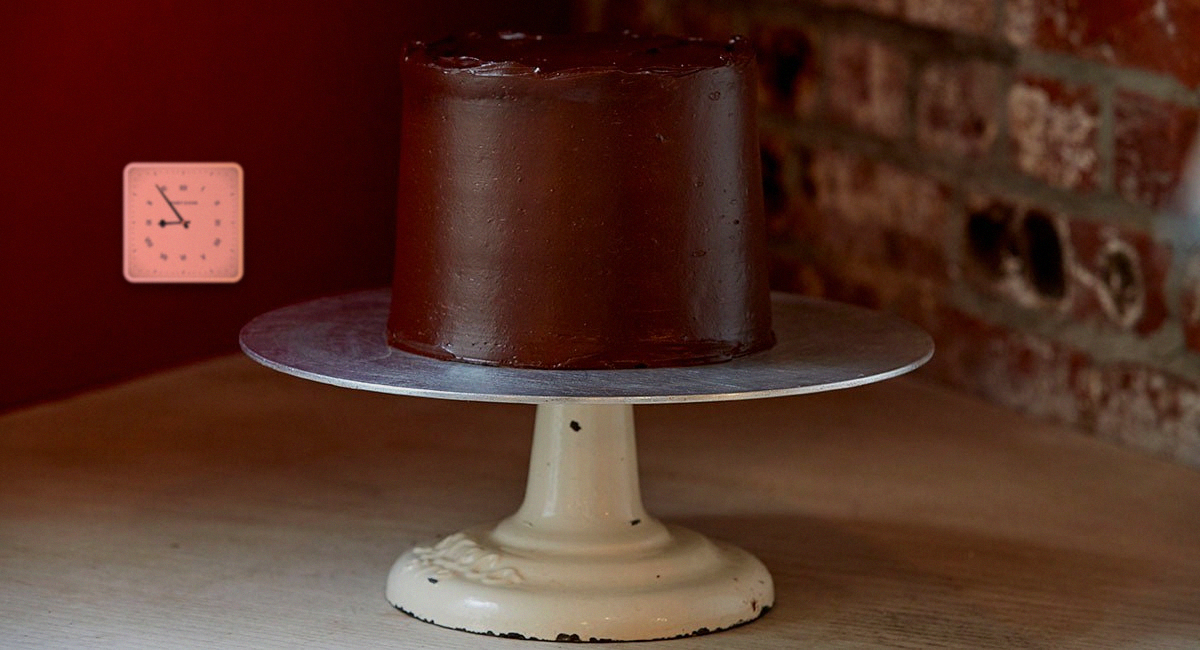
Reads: **8:54**
